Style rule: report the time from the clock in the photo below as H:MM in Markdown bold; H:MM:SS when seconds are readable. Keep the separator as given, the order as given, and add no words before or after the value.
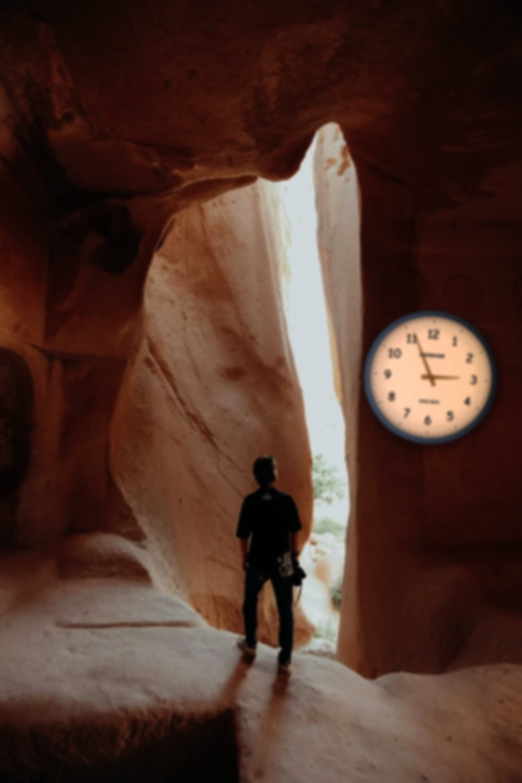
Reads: **2:56**
